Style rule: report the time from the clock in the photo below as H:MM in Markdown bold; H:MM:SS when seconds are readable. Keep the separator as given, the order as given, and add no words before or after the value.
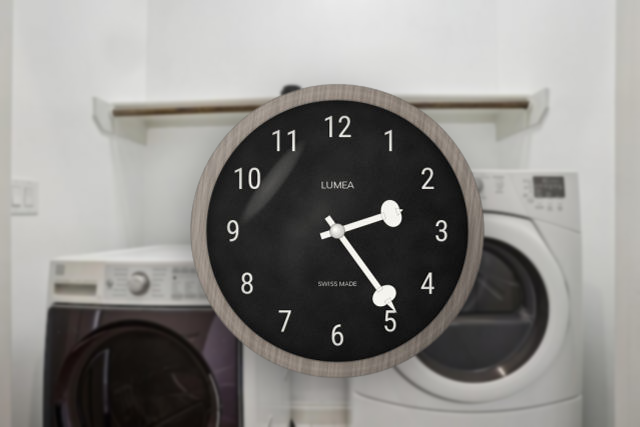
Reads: **2:24**
